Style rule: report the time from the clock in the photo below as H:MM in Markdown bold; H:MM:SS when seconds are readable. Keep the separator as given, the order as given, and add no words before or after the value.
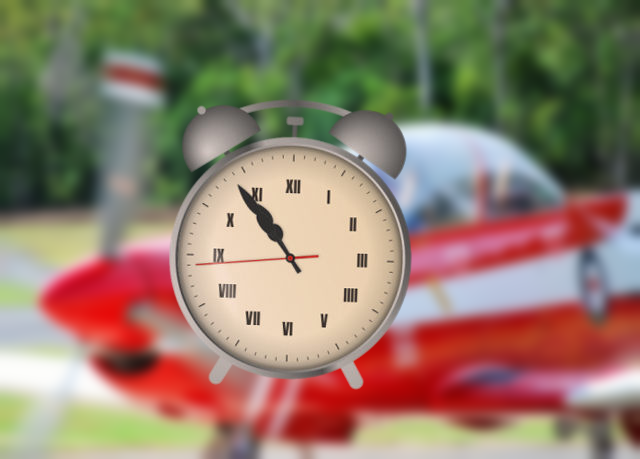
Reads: **10:53:44**
